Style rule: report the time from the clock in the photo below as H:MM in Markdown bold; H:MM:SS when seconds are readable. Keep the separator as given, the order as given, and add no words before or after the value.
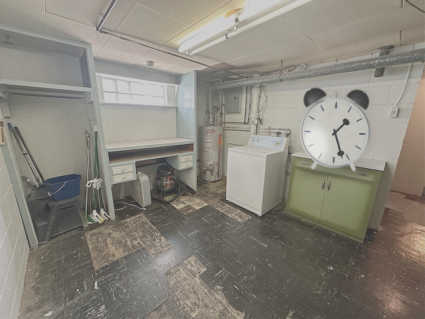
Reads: **1:27**
